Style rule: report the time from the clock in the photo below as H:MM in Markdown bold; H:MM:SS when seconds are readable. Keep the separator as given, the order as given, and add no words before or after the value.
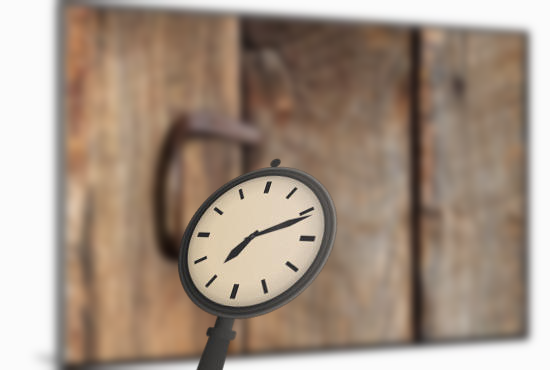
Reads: **7:11**
